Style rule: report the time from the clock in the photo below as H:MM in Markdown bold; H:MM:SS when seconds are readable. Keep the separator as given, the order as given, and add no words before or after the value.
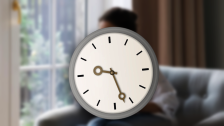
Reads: **9:27**
